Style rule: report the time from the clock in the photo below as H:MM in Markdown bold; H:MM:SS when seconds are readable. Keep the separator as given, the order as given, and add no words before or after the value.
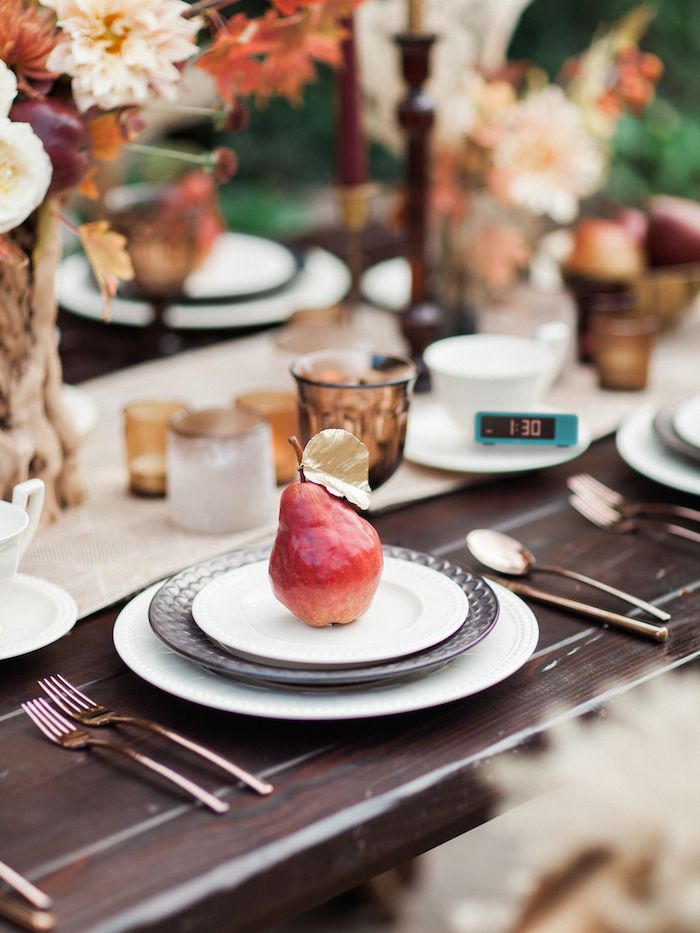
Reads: **1:30**
